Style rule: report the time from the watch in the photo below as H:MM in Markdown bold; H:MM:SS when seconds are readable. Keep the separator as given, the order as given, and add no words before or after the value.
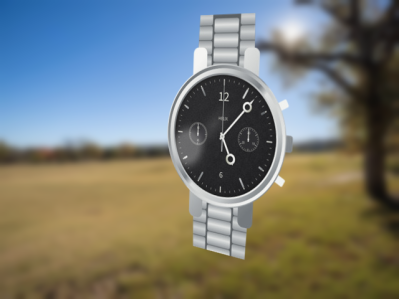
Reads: **5:07**
